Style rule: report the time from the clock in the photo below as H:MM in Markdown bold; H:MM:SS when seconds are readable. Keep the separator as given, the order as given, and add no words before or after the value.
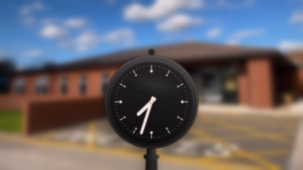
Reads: **7:33**
